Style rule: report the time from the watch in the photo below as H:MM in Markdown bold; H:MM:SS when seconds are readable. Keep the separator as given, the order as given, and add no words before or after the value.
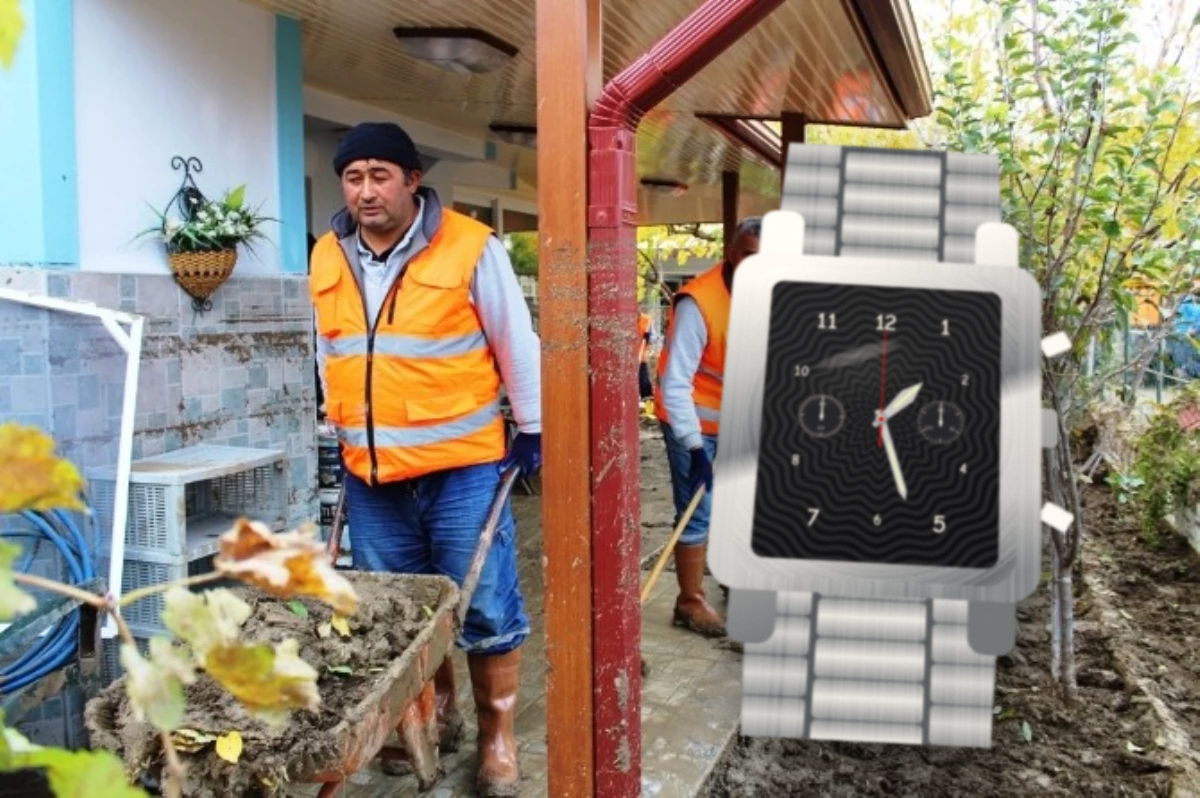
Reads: **1:27**
